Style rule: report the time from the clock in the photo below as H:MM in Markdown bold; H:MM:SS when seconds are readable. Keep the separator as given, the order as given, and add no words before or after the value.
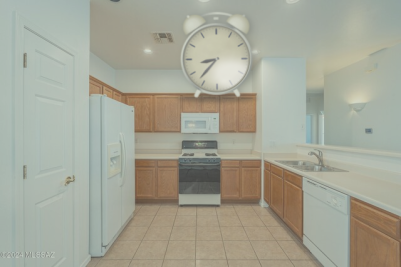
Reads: **8:37**
